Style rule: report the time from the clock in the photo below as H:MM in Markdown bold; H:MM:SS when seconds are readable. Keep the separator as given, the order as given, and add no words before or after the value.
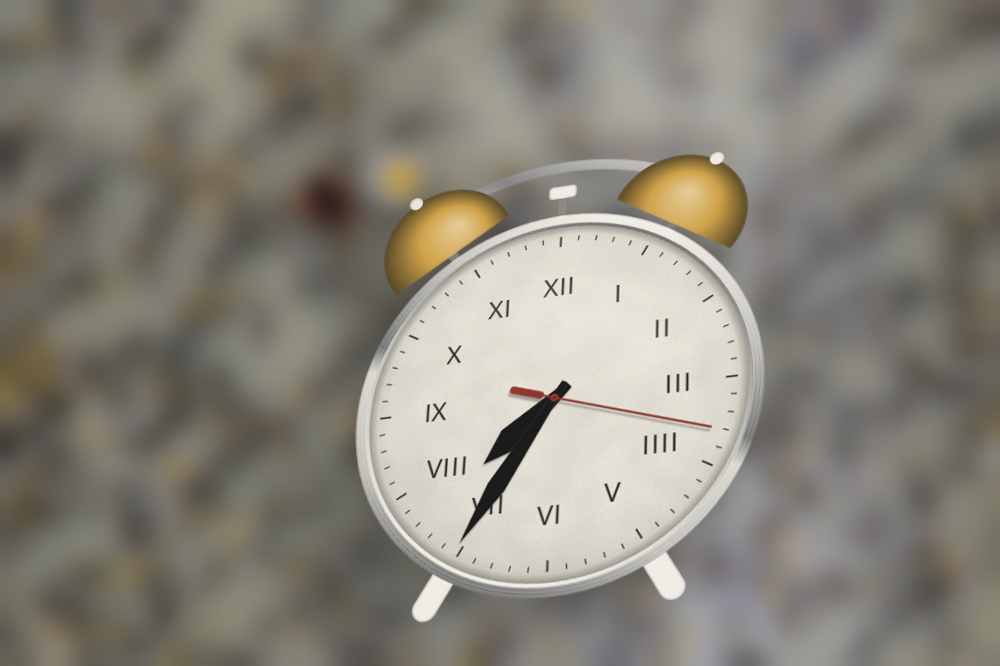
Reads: **7:35:18**
